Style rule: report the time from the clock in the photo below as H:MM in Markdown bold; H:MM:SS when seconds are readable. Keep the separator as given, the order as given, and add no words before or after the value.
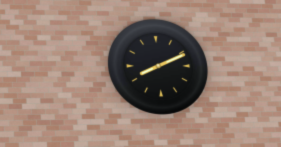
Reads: **8:11**
